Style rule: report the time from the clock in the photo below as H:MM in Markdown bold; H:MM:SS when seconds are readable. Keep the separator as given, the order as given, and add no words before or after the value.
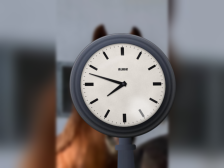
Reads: **7:48**
